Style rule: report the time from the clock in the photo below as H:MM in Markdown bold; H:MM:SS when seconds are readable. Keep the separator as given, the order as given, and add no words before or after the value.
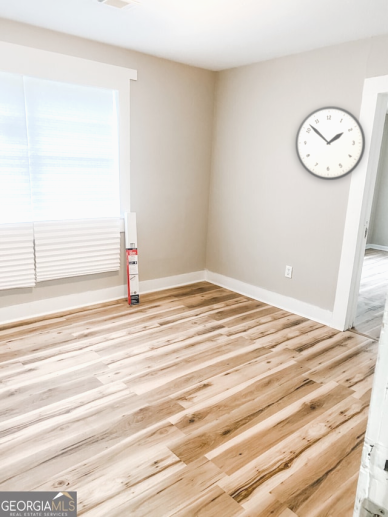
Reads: **1:52**
